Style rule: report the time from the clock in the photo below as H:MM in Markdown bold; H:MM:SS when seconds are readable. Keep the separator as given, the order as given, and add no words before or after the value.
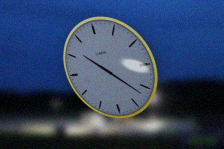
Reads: **10:22**
